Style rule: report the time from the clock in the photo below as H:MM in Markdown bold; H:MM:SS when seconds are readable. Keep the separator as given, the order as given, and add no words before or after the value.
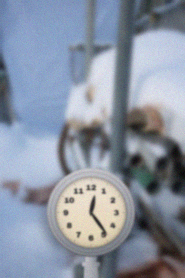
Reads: **12:24**
